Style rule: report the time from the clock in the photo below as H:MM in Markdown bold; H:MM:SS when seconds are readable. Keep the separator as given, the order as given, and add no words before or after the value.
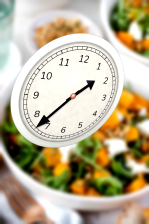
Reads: **1:37**
